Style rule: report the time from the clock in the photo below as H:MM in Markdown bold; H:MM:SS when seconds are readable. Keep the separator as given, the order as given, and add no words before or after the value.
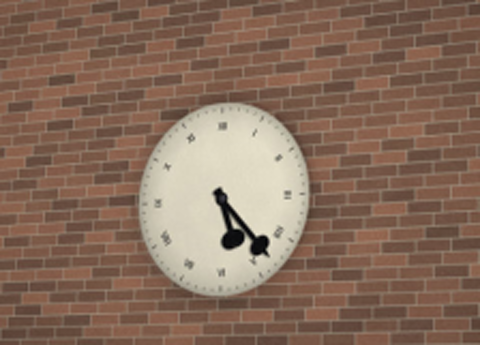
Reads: **5:23**
